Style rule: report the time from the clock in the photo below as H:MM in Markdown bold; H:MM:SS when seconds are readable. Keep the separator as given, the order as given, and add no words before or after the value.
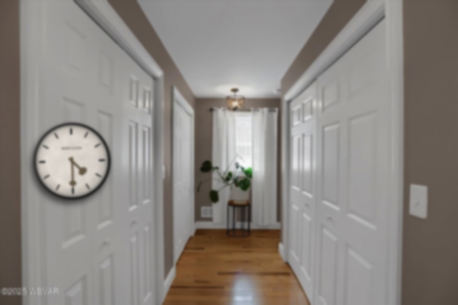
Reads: **4:30**
